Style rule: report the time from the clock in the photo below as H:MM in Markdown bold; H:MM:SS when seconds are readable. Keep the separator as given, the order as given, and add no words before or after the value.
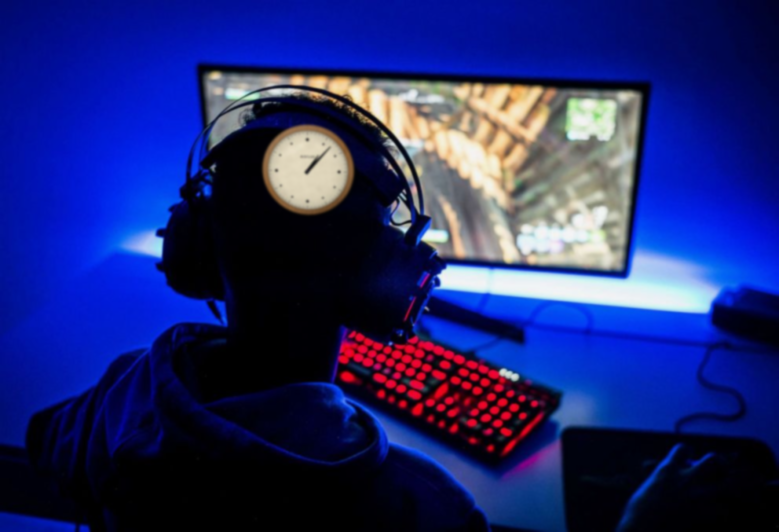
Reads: **1:07**
